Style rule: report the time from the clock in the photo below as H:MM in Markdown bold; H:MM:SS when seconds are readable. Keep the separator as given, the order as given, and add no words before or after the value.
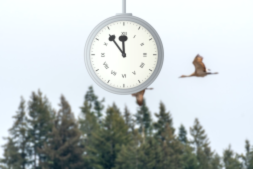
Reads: **11:54**
